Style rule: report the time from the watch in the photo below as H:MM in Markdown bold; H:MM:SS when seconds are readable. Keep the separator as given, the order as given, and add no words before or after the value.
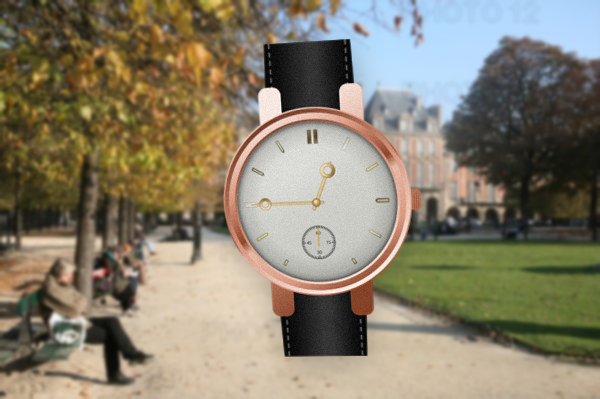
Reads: **12:45**
